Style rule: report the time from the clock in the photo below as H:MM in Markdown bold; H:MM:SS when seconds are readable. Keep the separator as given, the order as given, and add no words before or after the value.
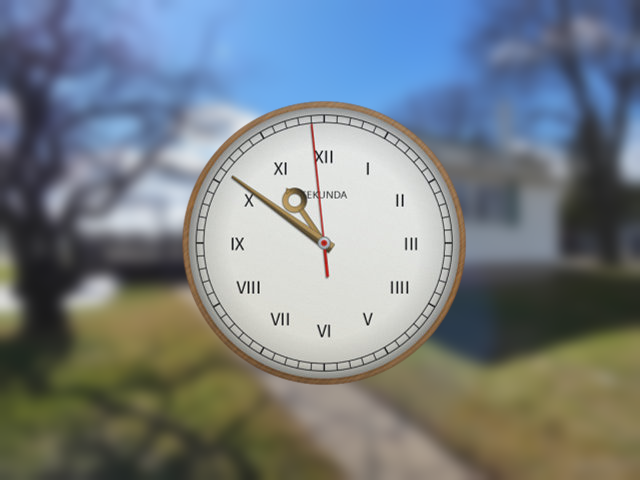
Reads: **10:50:59**
